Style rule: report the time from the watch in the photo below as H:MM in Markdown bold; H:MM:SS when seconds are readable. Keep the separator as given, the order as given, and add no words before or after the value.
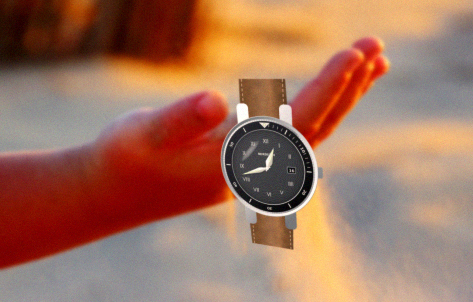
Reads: **12:42**
